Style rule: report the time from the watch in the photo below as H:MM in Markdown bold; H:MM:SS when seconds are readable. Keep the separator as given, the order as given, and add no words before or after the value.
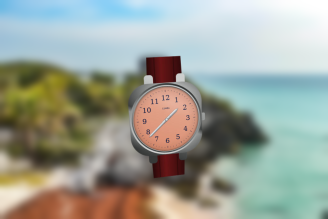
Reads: **1:38**
